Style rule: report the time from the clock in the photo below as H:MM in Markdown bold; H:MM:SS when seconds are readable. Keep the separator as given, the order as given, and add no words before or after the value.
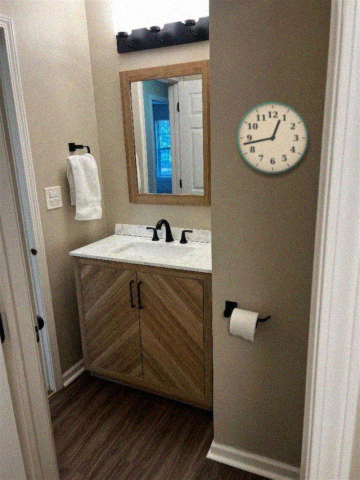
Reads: **12:43**
